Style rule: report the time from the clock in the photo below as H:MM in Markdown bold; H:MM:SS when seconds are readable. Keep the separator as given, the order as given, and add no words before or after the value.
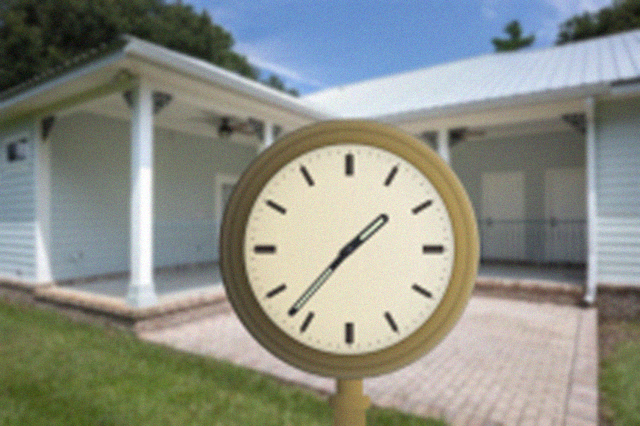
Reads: **1:37**
